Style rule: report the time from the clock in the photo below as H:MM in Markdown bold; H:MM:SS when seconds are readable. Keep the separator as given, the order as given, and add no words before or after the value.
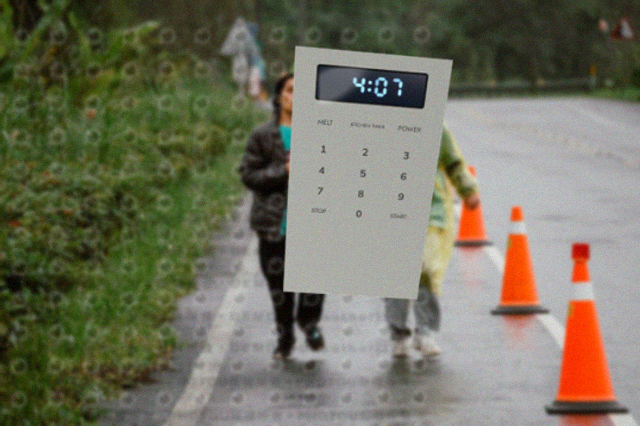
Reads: **4:07**
